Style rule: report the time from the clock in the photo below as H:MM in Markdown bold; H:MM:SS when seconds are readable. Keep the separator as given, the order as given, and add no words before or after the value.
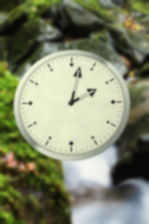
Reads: **2:02**
